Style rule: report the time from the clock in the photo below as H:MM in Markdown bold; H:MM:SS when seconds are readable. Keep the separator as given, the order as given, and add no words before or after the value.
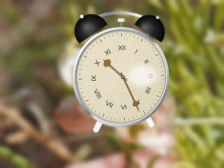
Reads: **10:26**
